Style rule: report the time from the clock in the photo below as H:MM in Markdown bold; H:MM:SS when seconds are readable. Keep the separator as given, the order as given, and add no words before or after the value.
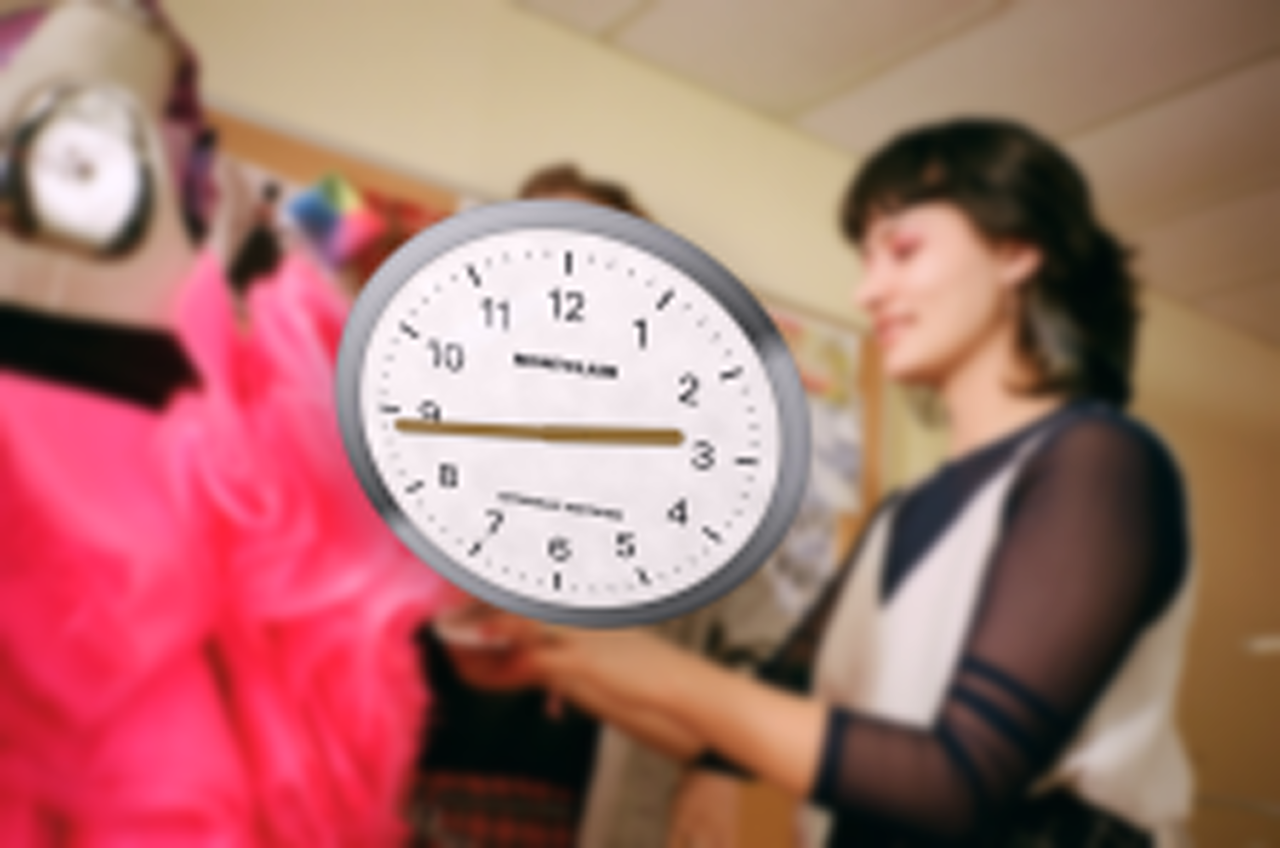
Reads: **2:44**
